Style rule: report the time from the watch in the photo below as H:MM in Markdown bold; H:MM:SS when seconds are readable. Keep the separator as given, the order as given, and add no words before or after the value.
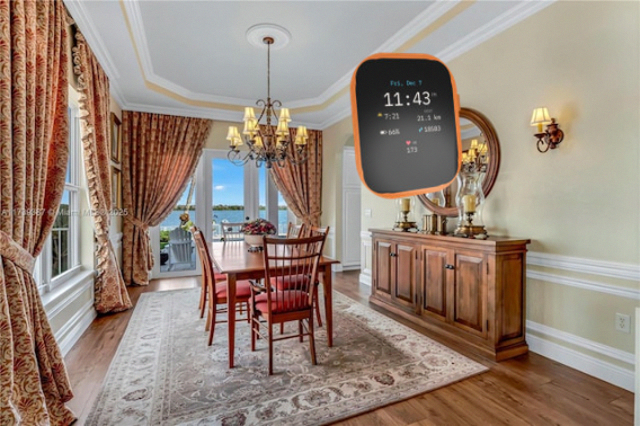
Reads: **11:43**
